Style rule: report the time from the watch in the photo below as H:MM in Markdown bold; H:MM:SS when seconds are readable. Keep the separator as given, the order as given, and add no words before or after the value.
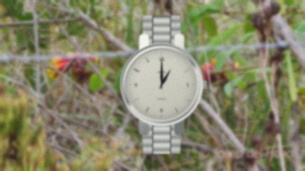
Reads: **1:00**
